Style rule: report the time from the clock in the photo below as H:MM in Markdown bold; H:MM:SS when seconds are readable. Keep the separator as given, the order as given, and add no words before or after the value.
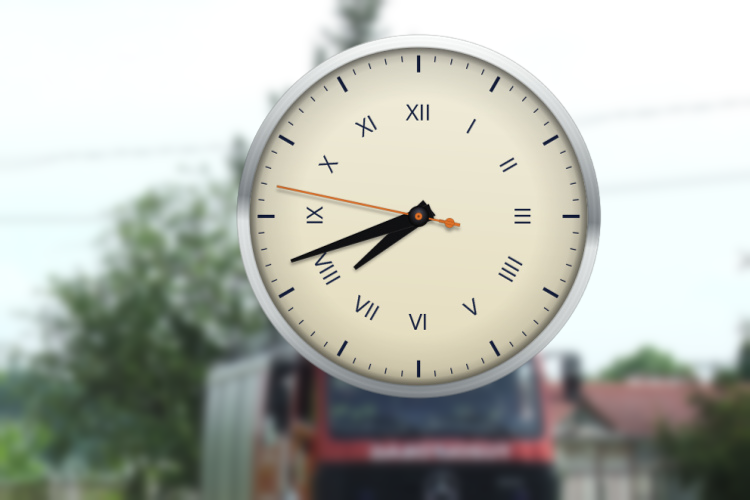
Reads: **7:41:47**
